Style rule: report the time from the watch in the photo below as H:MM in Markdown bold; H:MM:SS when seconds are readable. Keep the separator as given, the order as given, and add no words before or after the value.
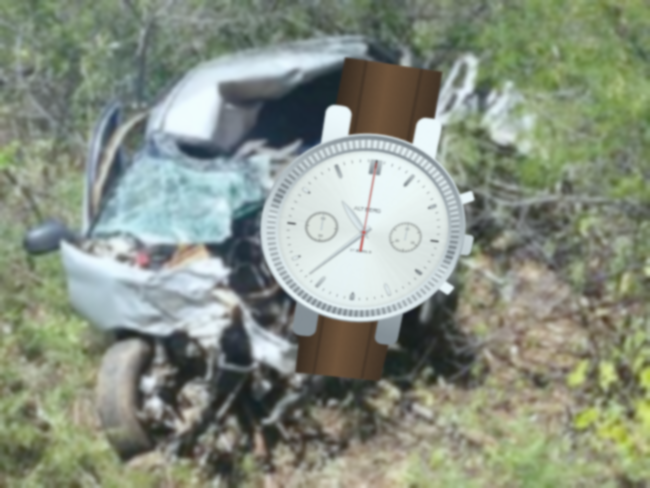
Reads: **10:37**
